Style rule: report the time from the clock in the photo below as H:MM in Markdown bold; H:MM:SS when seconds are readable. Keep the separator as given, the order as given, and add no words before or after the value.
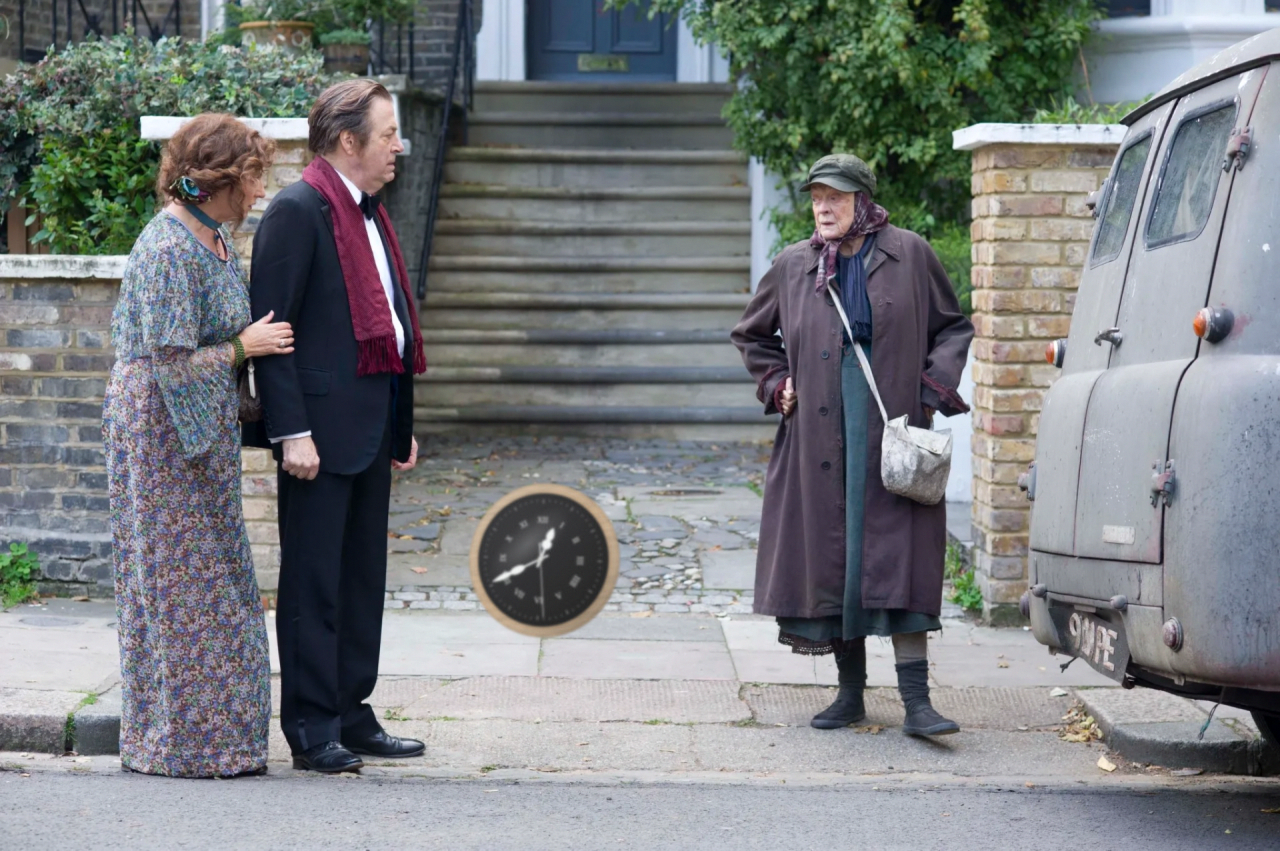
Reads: **12:40:29**
